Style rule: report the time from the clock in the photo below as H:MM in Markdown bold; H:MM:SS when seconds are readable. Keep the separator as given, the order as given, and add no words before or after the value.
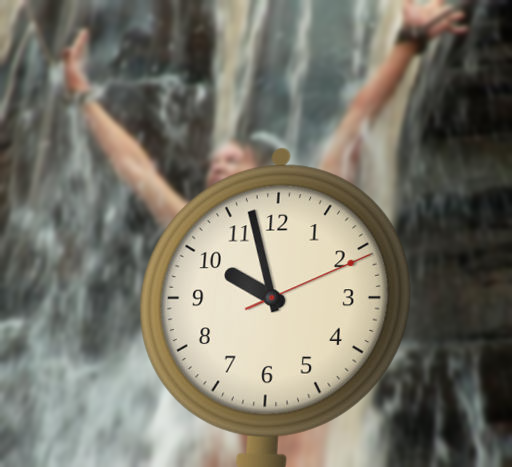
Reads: **9:57:11**
